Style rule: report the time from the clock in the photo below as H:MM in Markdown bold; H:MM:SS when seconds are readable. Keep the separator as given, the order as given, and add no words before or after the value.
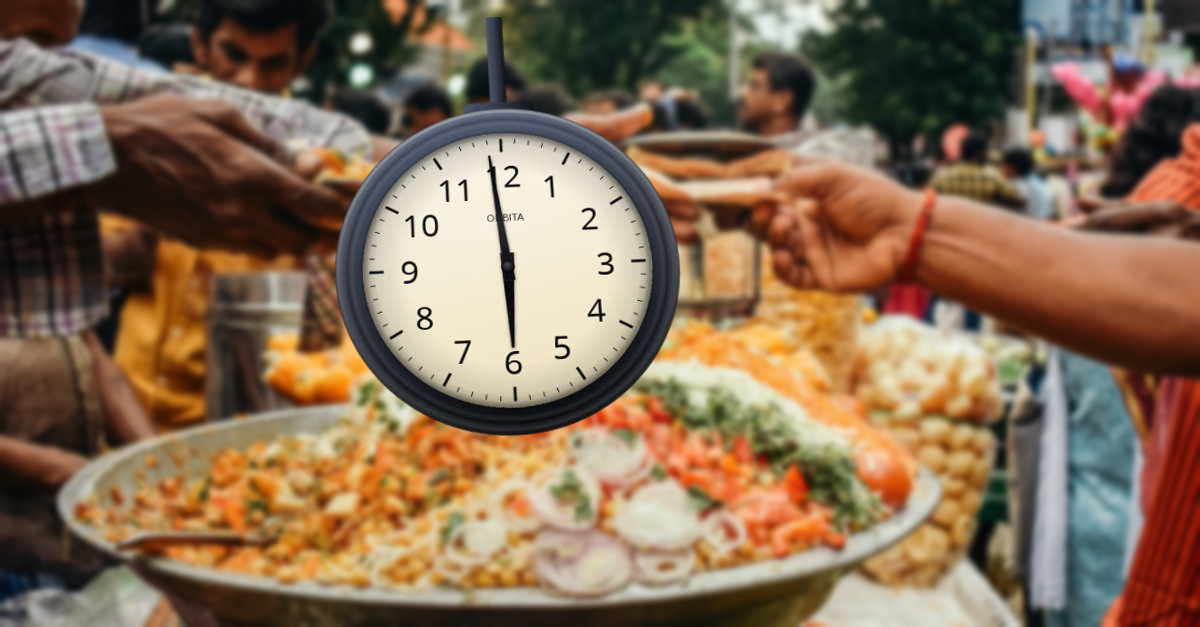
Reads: **5:59**
